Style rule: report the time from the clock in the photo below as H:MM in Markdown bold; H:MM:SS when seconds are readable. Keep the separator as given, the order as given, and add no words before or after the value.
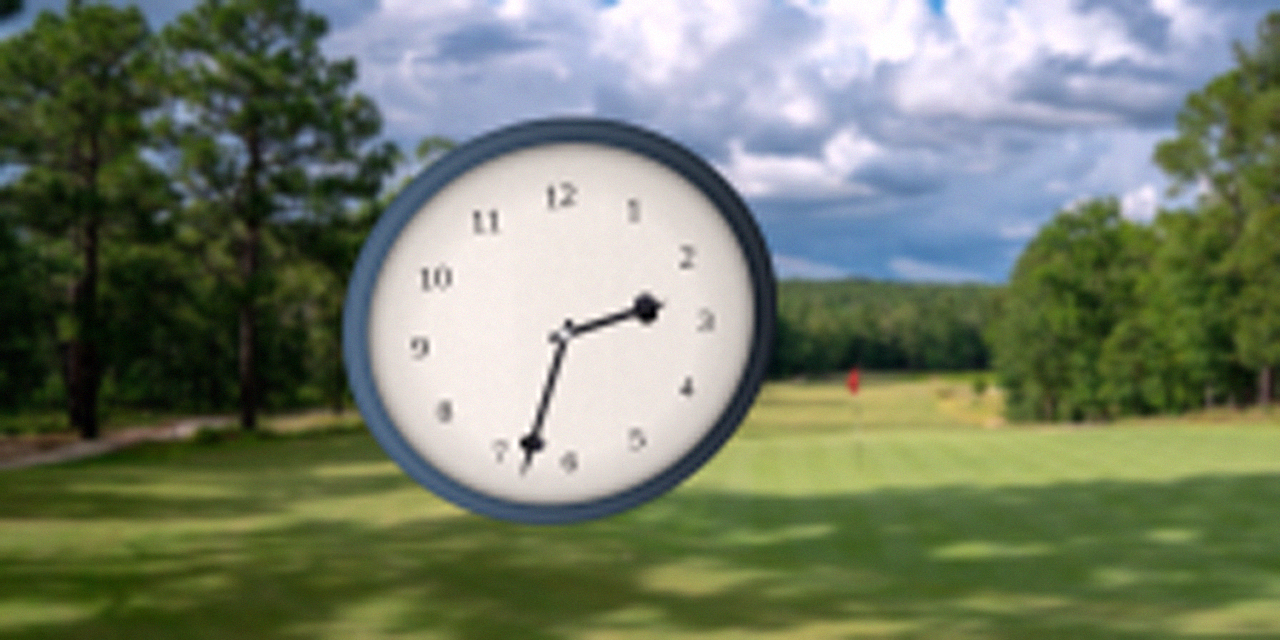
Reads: **2:33**
